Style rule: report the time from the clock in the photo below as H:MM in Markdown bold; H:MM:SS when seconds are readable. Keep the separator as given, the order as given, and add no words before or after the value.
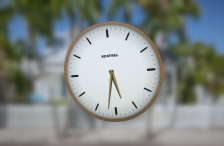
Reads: **5:32**
